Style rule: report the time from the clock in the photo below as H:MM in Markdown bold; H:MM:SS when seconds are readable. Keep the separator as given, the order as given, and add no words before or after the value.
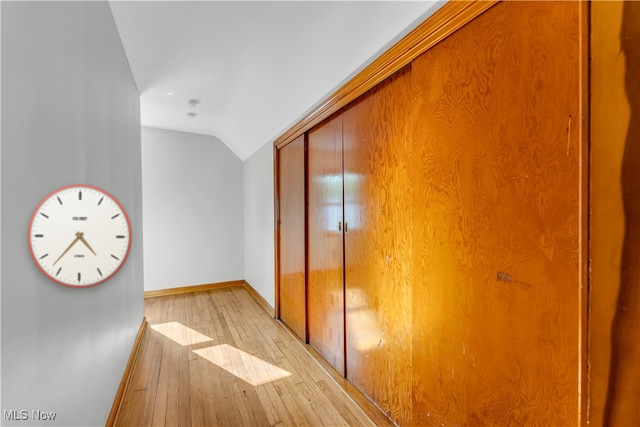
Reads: **4:37**
